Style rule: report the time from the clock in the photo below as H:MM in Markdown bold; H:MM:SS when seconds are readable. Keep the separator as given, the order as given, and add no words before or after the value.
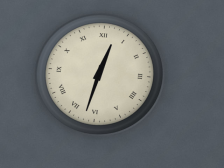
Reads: **12:32**
